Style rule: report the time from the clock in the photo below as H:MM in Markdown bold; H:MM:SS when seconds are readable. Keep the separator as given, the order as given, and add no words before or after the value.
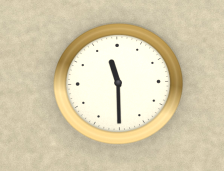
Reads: **11:30**
